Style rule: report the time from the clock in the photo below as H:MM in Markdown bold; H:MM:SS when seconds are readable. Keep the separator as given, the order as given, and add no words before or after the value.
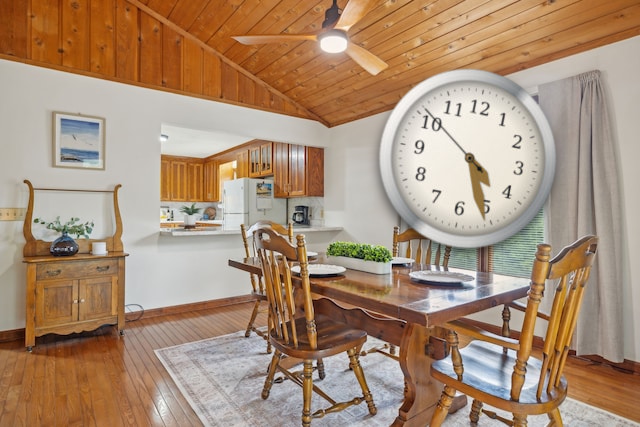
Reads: **4:25:51**
